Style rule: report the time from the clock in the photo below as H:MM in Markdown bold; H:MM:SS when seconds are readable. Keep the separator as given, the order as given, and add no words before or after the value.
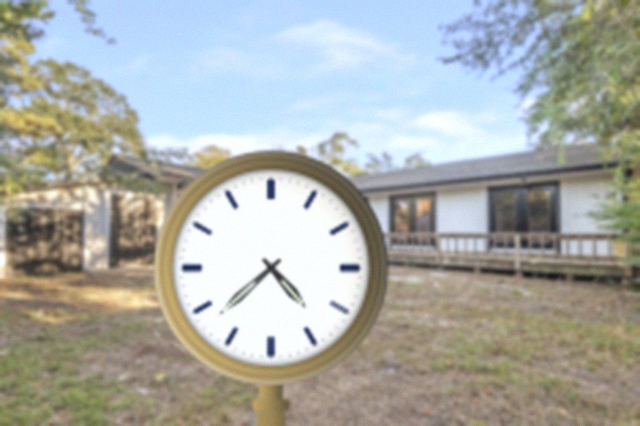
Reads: **4:38**
